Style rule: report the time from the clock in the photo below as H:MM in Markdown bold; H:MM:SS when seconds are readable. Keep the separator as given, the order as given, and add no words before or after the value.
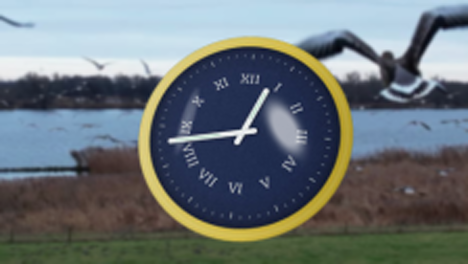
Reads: **12:43**
